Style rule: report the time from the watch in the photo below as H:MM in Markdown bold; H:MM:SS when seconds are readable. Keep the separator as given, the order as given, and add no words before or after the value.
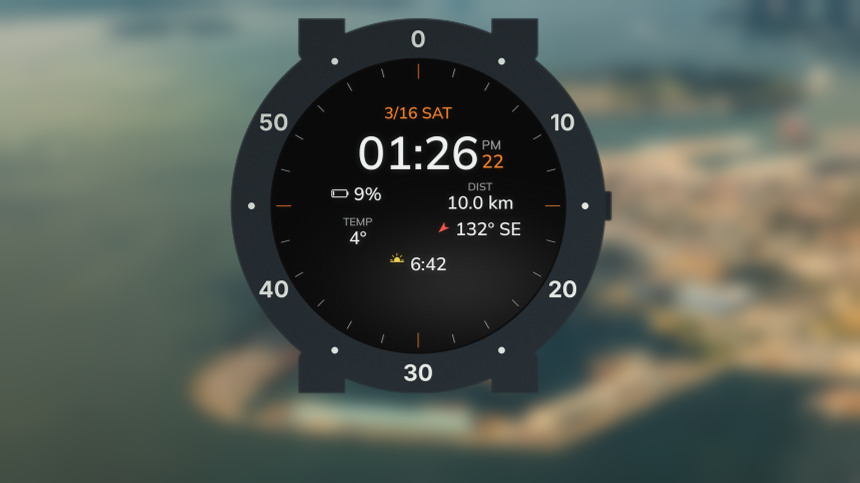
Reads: **1:26:22**
